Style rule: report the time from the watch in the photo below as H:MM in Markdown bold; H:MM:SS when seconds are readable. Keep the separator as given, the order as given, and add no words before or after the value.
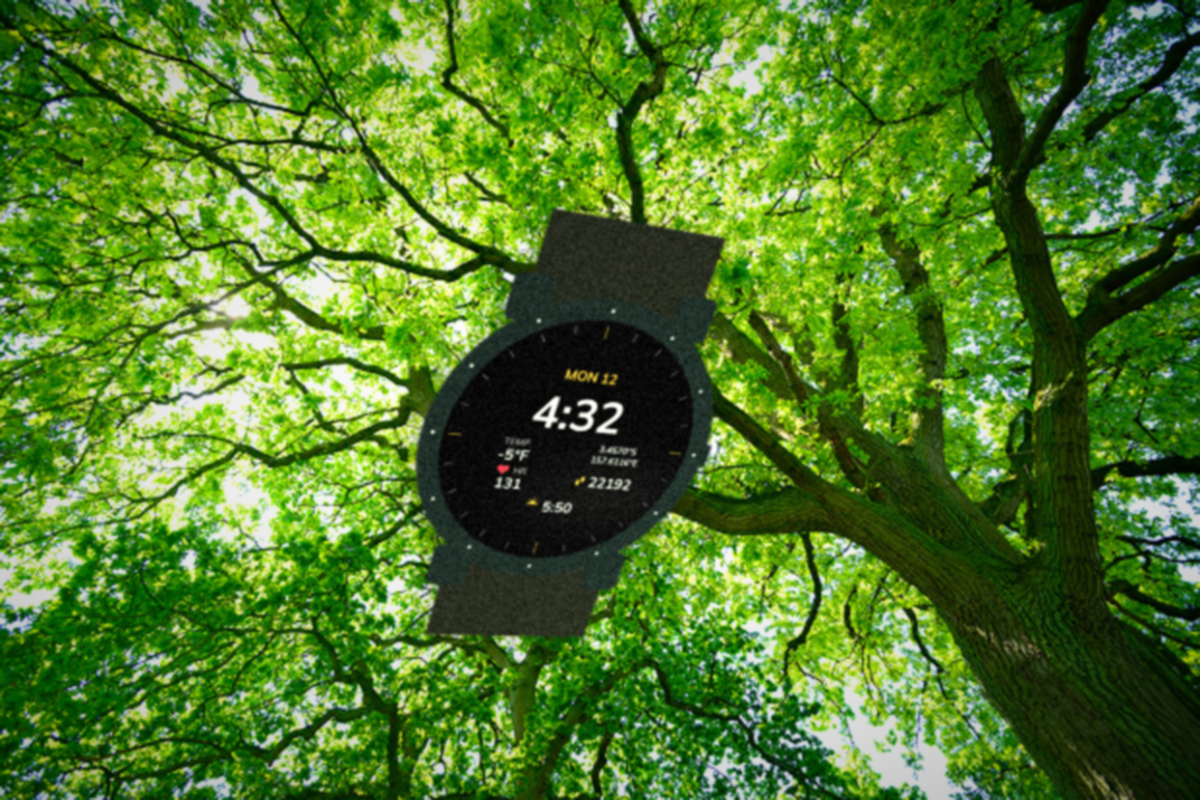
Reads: **4:32**
